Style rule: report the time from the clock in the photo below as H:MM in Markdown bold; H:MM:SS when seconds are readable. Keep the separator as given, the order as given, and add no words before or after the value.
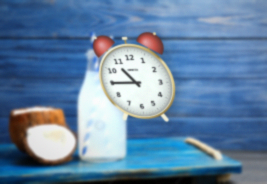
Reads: **10:45**
